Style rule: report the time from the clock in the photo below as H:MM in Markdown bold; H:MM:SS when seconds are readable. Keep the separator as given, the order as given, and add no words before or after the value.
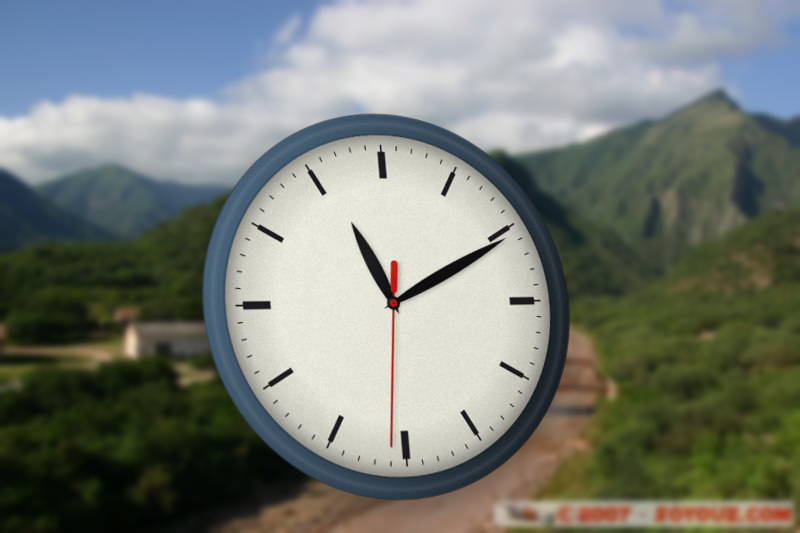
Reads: **11:10:31**
